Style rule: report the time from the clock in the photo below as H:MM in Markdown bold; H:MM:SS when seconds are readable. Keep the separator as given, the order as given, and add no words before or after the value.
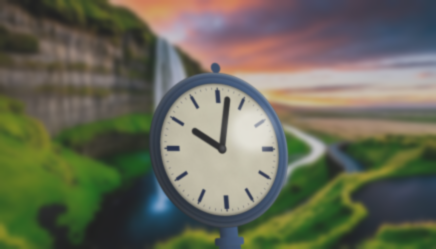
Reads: **10:02**
